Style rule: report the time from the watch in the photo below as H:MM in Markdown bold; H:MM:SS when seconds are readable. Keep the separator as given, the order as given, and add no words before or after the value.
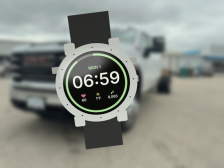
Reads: **6:59**
